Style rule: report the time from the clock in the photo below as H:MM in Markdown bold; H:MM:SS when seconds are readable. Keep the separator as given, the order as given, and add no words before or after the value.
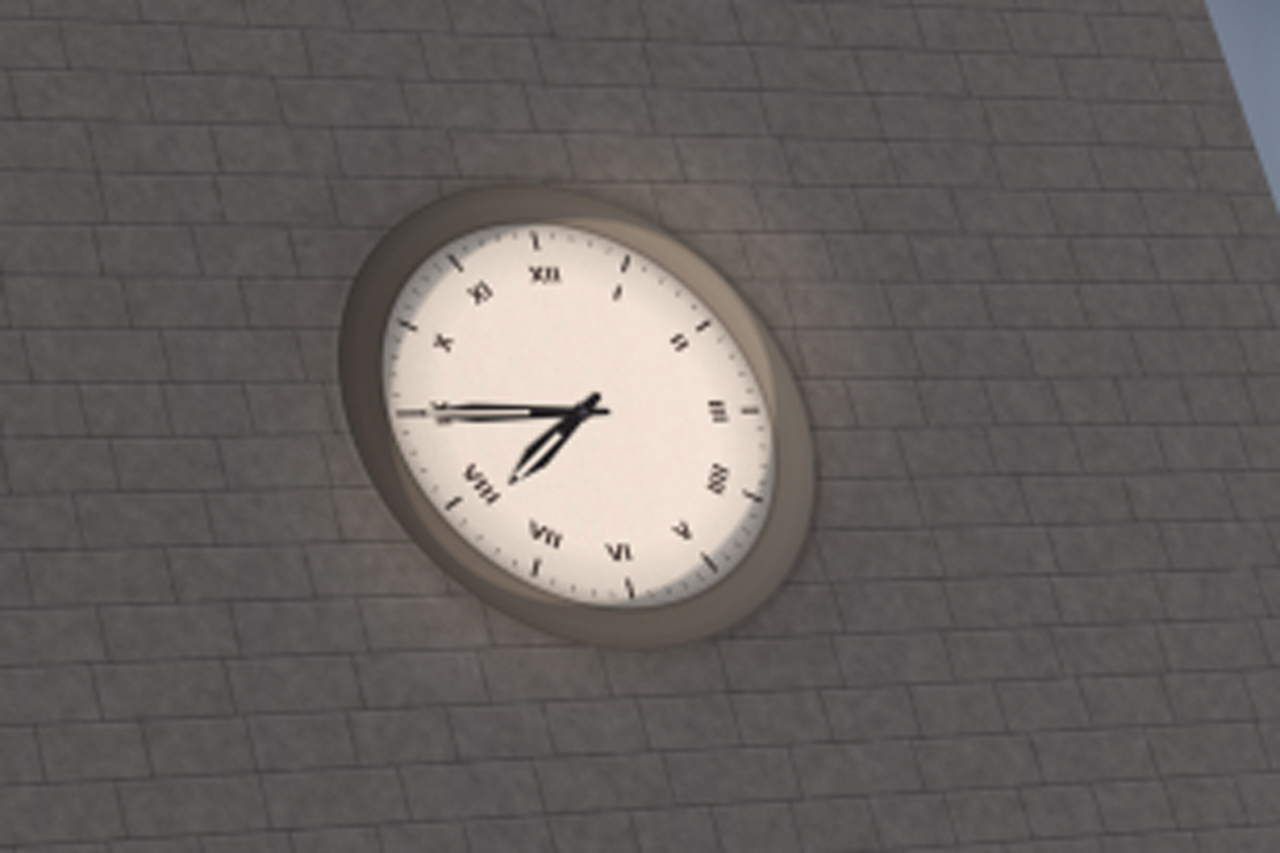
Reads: **7:45**
